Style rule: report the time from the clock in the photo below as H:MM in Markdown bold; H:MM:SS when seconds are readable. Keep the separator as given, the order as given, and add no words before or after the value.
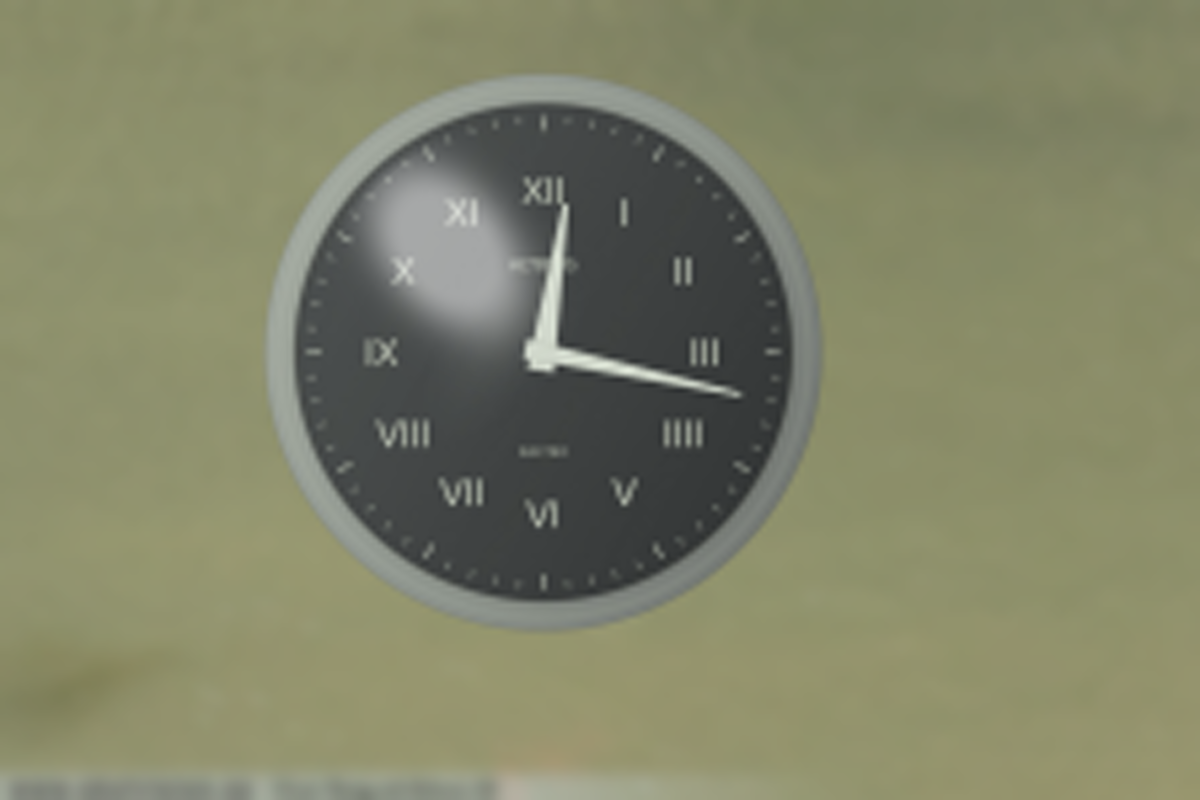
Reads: **12:17**
